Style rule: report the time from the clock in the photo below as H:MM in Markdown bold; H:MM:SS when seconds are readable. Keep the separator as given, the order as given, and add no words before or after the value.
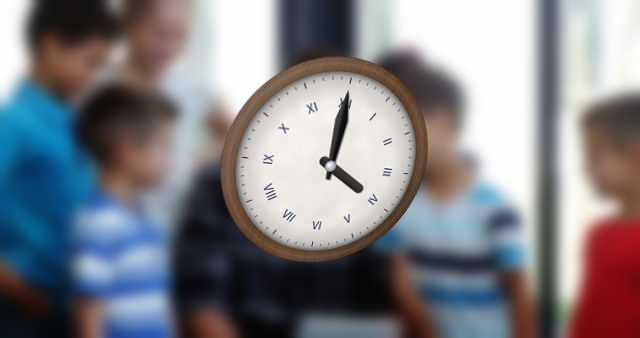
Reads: **4:00**
